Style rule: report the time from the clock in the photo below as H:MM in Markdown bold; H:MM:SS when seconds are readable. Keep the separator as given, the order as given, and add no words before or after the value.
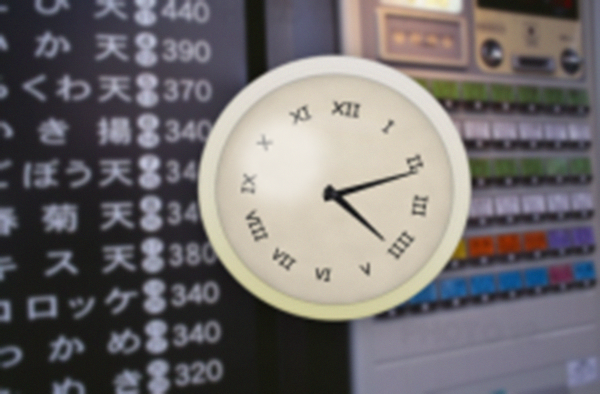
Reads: **4:11**
